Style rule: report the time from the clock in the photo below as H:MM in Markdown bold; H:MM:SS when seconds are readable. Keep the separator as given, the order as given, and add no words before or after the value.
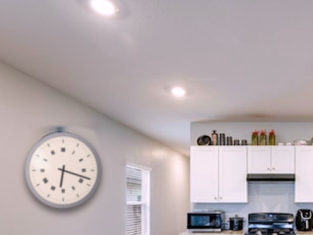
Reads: **6:18**
